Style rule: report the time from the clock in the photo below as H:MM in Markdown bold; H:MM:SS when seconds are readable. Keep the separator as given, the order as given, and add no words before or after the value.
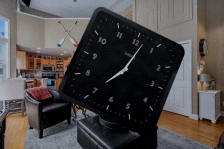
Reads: **7:02**
